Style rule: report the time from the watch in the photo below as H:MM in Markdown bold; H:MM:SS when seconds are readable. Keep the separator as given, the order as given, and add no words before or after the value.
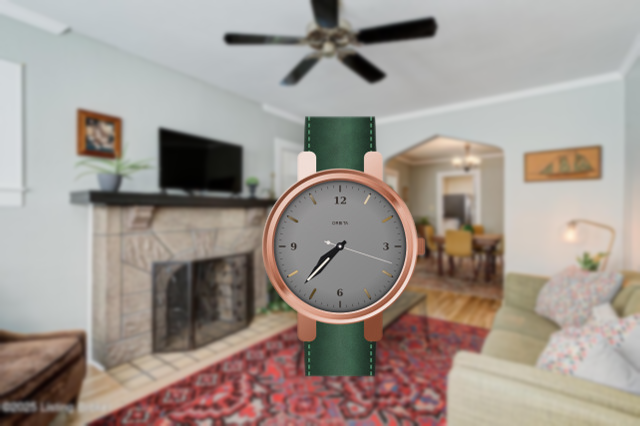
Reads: **7:37:18**
